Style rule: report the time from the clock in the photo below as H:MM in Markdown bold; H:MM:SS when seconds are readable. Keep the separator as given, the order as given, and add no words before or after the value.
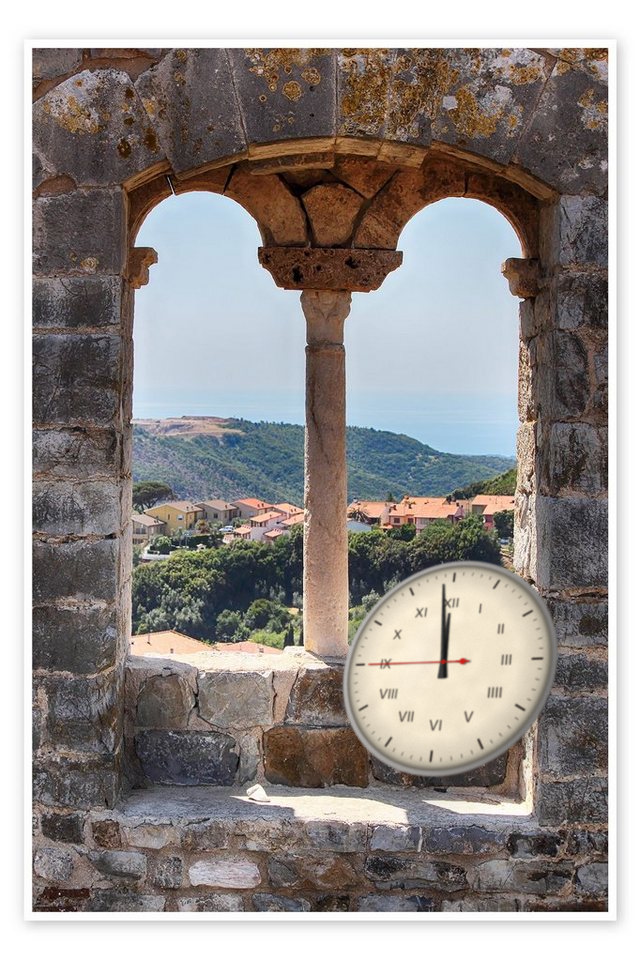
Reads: **11:58:45**
